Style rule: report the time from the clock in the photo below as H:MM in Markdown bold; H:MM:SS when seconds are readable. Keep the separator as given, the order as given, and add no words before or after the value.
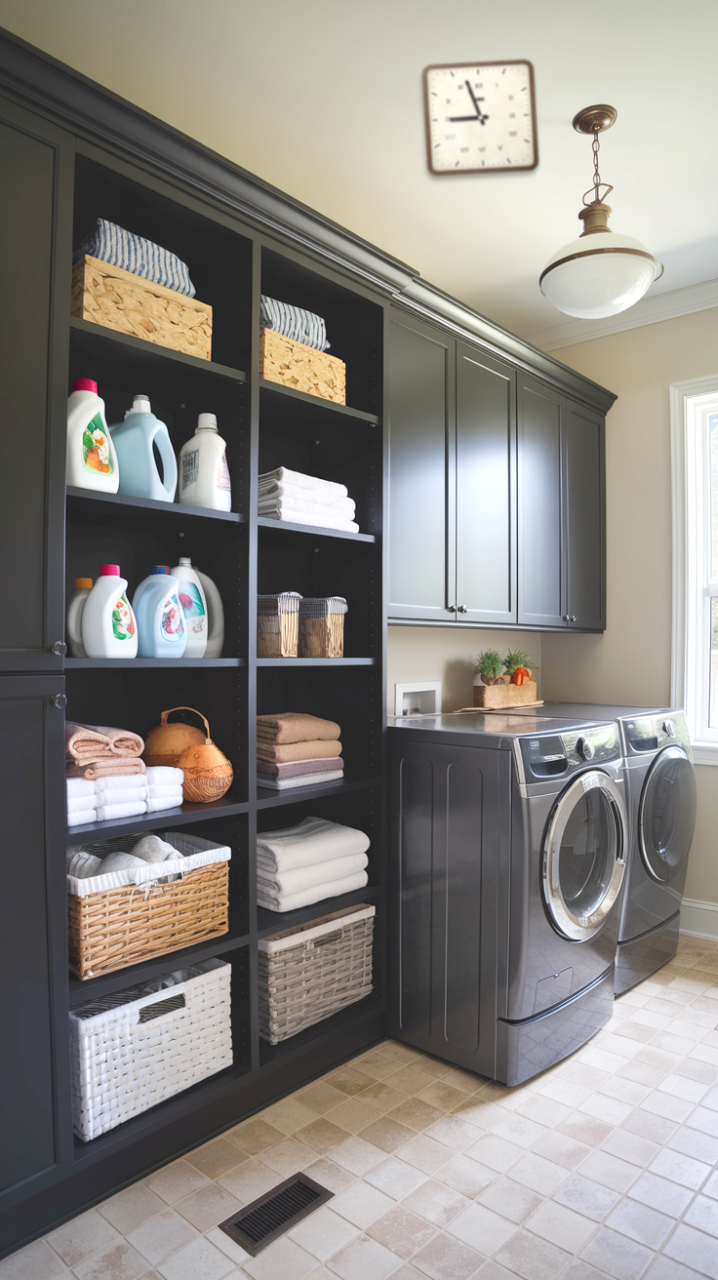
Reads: **8:57**
